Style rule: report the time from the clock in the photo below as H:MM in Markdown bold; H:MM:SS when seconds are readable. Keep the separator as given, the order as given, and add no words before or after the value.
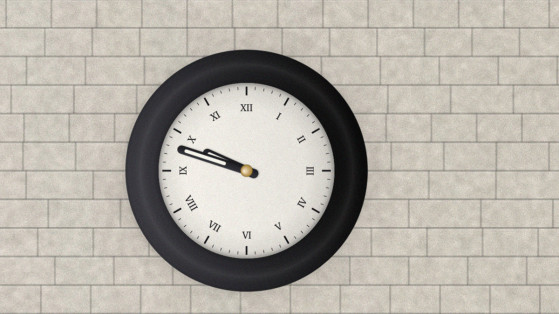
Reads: **9:48**
